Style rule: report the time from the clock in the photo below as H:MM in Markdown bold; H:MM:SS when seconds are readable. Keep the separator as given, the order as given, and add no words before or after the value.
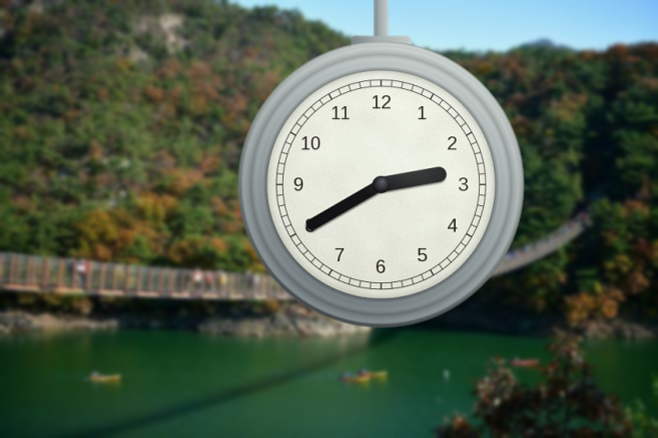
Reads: **2:40**
